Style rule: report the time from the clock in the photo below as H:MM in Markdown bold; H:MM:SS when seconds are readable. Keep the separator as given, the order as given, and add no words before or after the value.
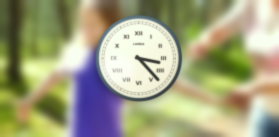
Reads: **3:23**
